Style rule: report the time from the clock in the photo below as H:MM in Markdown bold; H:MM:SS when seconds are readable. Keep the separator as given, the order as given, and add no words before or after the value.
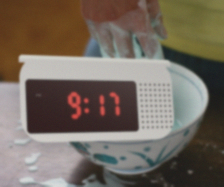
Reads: **9:17**
